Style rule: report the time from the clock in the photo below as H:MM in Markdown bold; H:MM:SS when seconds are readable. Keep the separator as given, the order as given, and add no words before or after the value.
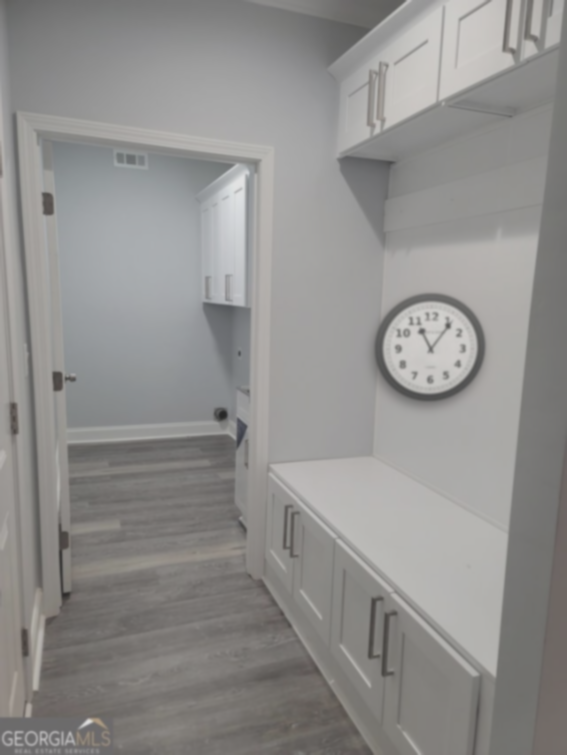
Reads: **11:06**
